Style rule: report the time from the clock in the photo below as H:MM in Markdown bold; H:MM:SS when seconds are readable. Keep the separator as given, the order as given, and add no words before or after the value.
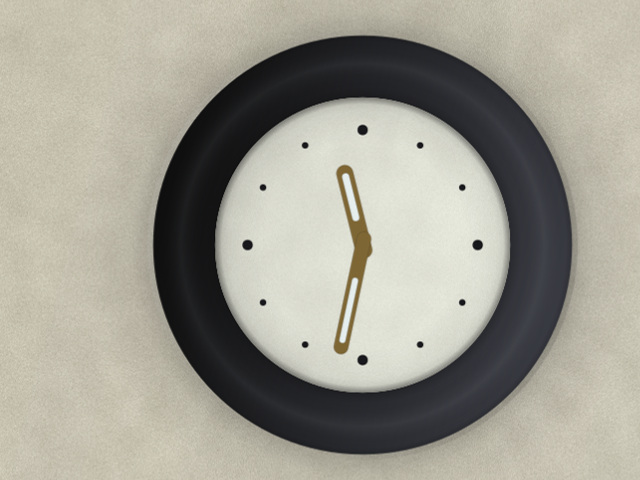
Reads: **11:32**
